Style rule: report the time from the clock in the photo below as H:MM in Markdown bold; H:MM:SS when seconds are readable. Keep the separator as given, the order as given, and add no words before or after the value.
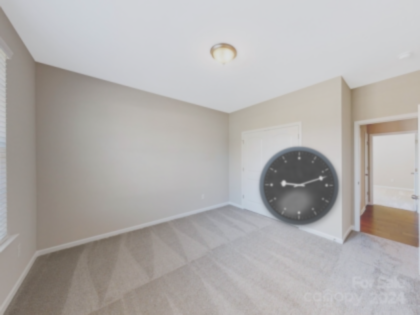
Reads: **9:12**
